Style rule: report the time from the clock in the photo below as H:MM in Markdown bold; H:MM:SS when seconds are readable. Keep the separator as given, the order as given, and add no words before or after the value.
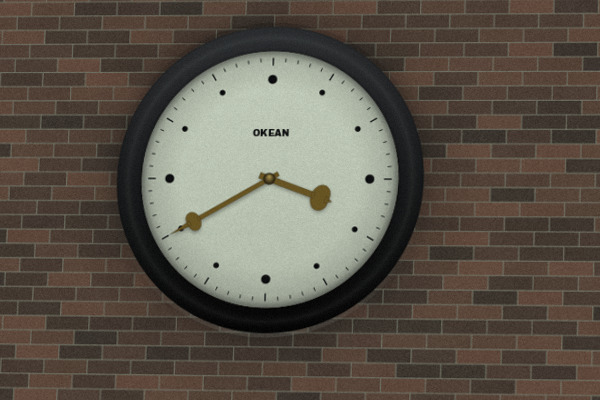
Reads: **3:40**
